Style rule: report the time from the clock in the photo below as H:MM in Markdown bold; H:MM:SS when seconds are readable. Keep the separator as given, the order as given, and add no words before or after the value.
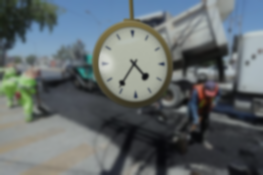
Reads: **4:36**
